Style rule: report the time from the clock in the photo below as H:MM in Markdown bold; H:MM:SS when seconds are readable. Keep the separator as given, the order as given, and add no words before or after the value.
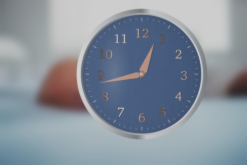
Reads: **12:43**
